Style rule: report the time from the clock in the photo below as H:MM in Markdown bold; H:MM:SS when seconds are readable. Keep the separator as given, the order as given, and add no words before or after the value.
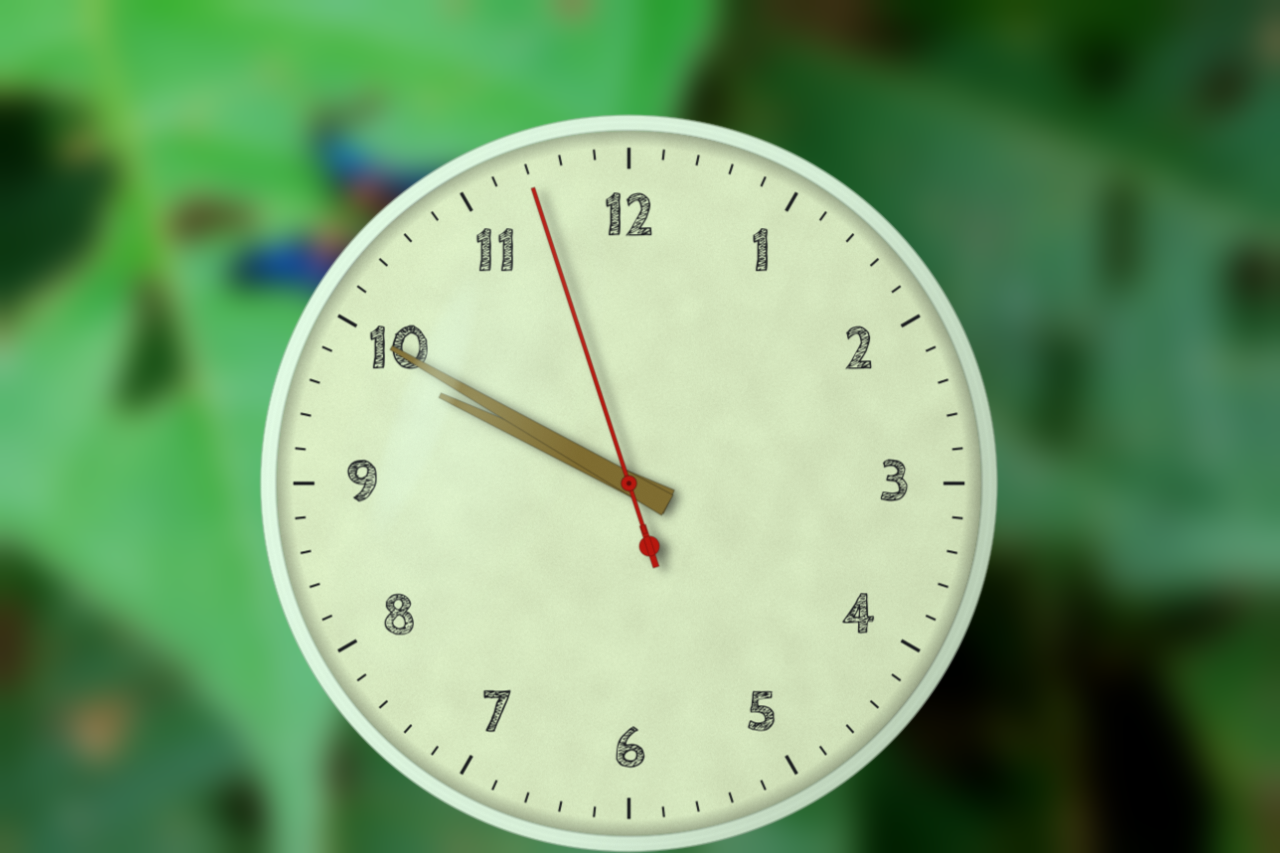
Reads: **9:49:57**
